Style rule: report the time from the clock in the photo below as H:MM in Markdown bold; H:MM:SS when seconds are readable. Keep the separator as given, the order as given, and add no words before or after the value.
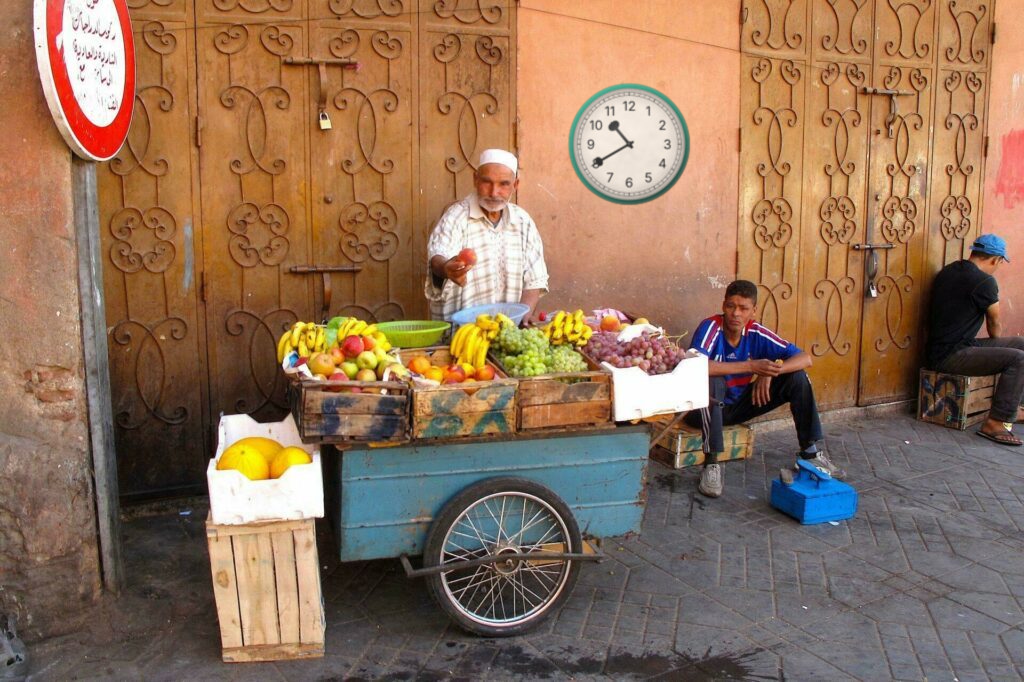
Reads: **10:40**
